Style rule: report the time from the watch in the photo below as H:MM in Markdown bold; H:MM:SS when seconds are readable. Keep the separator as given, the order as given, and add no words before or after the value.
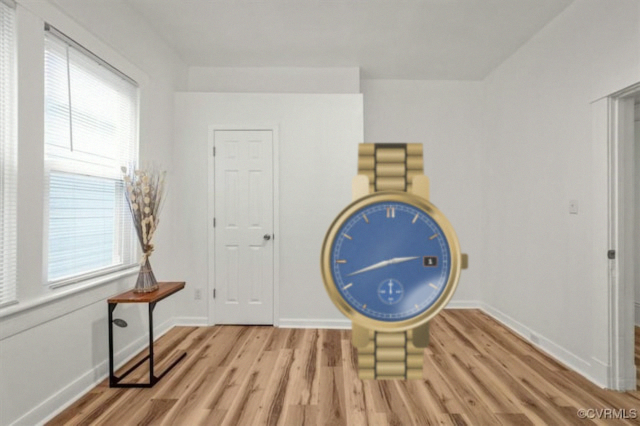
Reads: **2:42**
